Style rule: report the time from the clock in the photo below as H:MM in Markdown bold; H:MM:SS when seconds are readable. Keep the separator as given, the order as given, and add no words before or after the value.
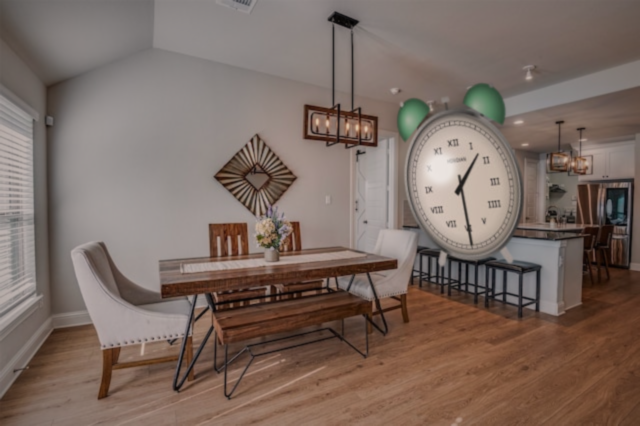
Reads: **1:30**
